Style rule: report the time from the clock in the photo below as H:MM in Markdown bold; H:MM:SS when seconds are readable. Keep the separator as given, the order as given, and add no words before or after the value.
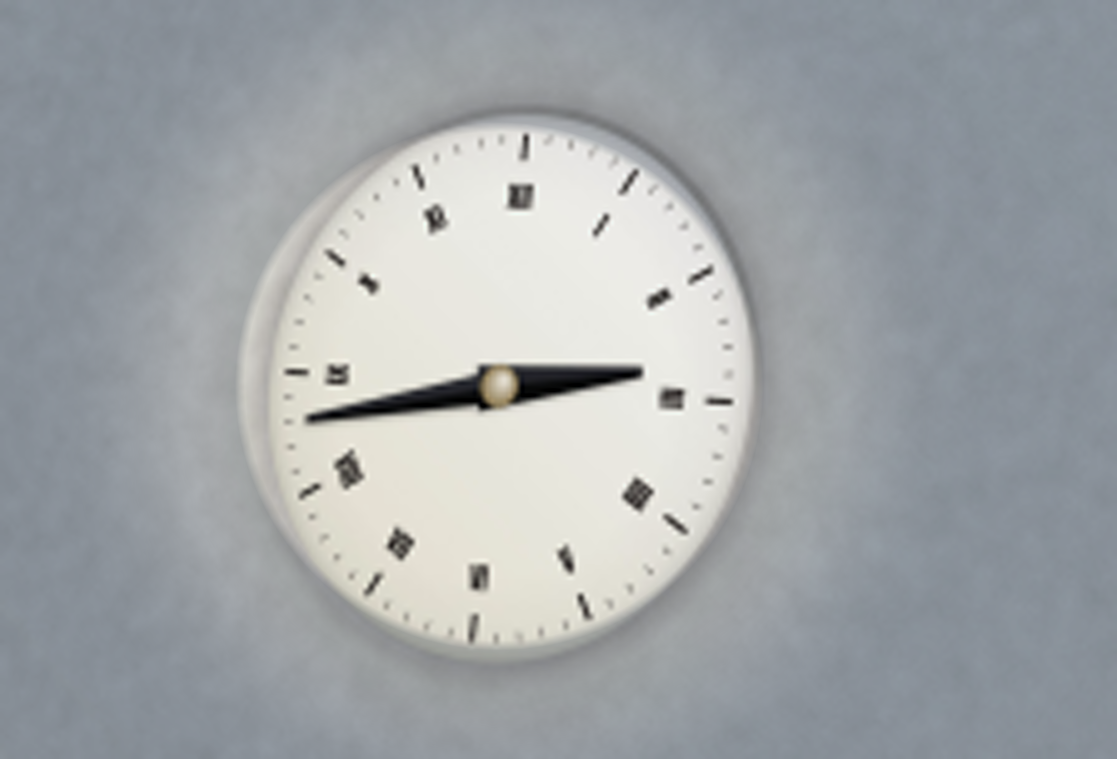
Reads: **2:43**
